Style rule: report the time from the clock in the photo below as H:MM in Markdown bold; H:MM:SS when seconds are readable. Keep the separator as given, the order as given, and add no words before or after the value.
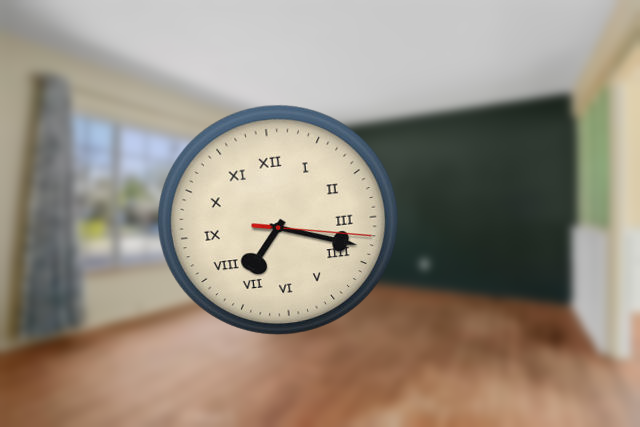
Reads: **7:18:17**
